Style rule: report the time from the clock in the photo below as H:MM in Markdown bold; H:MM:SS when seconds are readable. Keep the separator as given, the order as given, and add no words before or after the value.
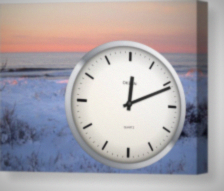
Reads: **12:11**
